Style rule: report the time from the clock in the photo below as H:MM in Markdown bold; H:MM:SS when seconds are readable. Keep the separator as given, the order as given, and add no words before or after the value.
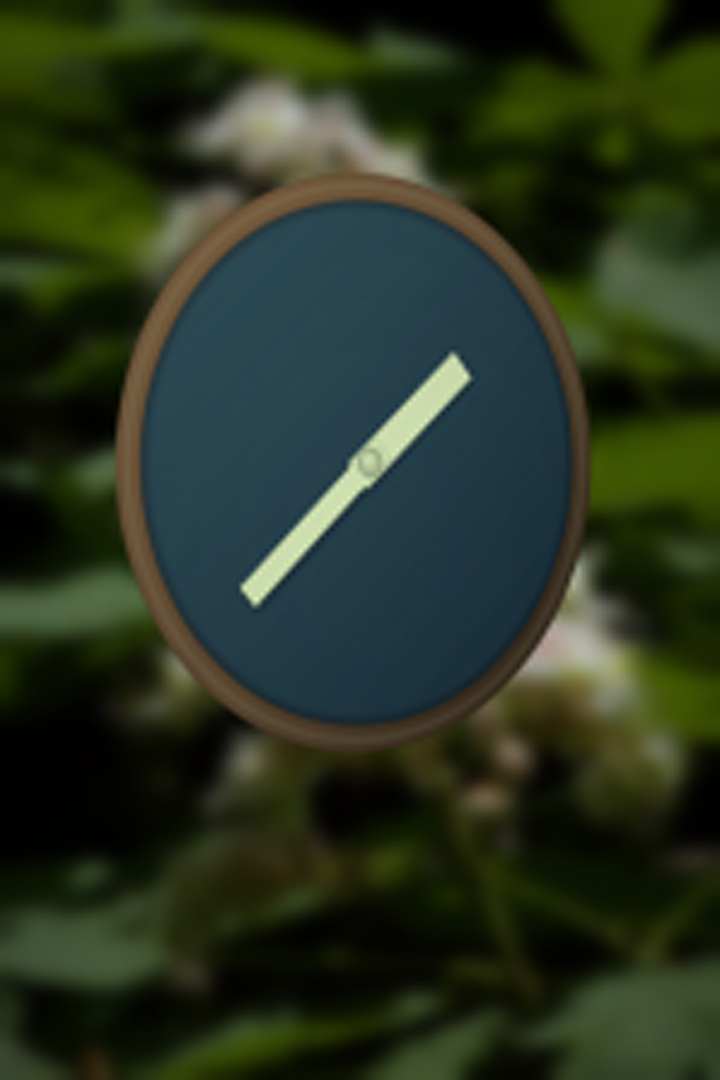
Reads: **1:38**
